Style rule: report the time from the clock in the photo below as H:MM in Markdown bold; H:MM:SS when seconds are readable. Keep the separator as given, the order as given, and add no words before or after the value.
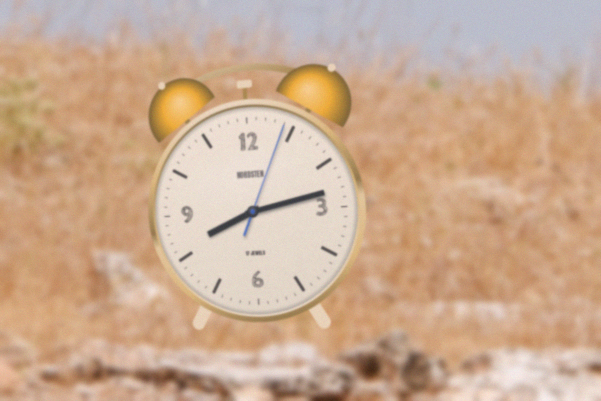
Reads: **8:13:04**
